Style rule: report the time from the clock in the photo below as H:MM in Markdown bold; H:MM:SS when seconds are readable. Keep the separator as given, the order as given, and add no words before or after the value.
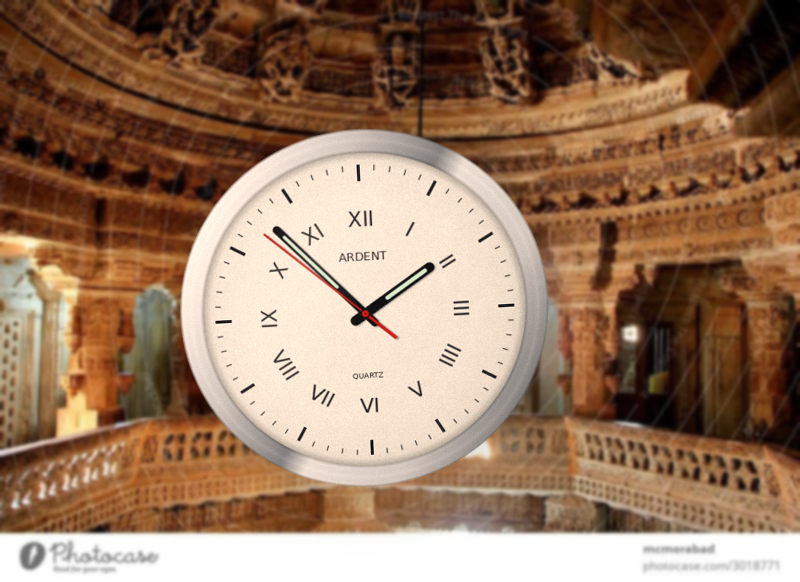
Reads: **1:52:52**
